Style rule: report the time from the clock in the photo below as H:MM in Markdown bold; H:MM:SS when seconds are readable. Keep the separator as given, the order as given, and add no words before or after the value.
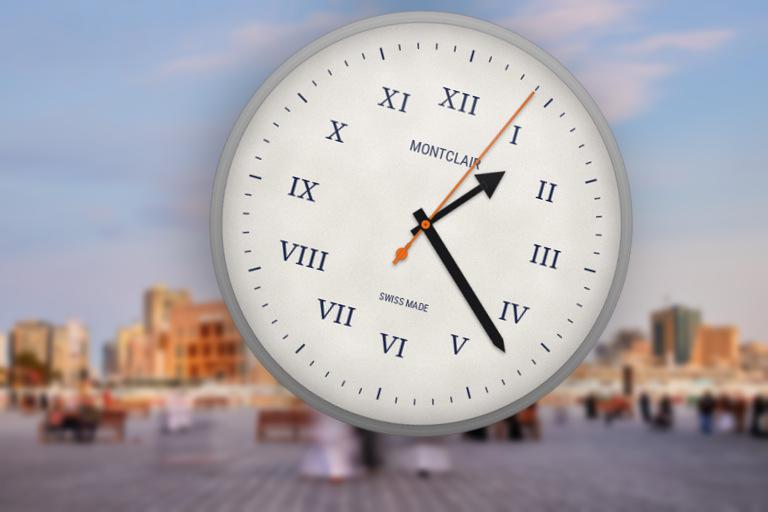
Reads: **1:22:04**
